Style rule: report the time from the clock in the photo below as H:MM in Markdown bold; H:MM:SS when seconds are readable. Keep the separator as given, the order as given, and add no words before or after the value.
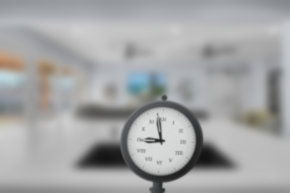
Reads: **8:58**
